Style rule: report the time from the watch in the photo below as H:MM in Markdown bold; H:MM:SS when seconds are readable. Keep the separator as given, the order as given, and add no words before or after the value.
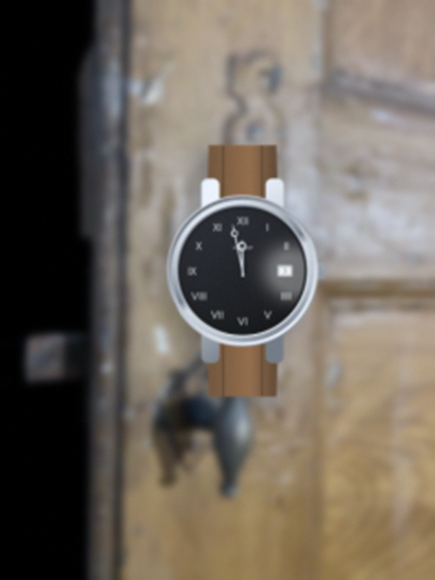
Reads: **11:58**
